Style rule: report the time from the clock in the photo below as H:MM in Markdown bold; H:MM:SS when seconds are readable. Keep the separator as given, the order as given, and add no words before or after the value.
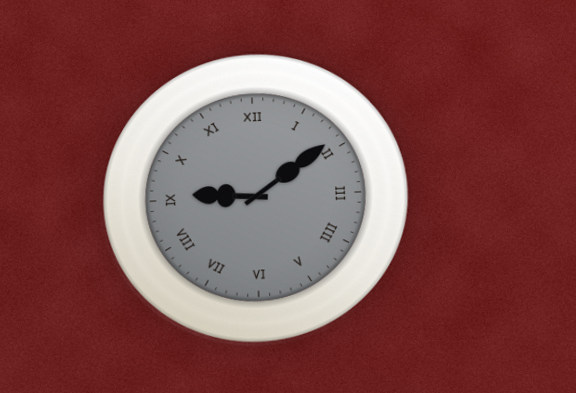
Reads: **9:09**
